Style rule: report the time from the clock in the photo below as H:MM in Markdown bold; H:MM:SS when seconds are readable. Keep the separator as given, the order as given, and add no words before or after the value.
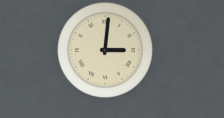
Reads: **3:01**
